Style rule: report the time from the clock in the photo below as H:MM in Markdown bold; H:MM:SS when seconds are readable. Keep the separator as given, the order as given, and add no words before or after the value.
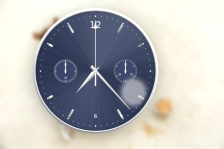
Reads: **7:23**
